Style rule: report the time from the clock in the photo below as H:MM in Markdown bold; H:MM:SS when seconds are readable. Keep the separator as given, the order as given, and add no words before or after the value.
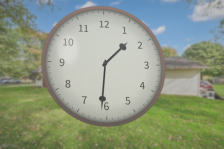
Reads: **1:31**
